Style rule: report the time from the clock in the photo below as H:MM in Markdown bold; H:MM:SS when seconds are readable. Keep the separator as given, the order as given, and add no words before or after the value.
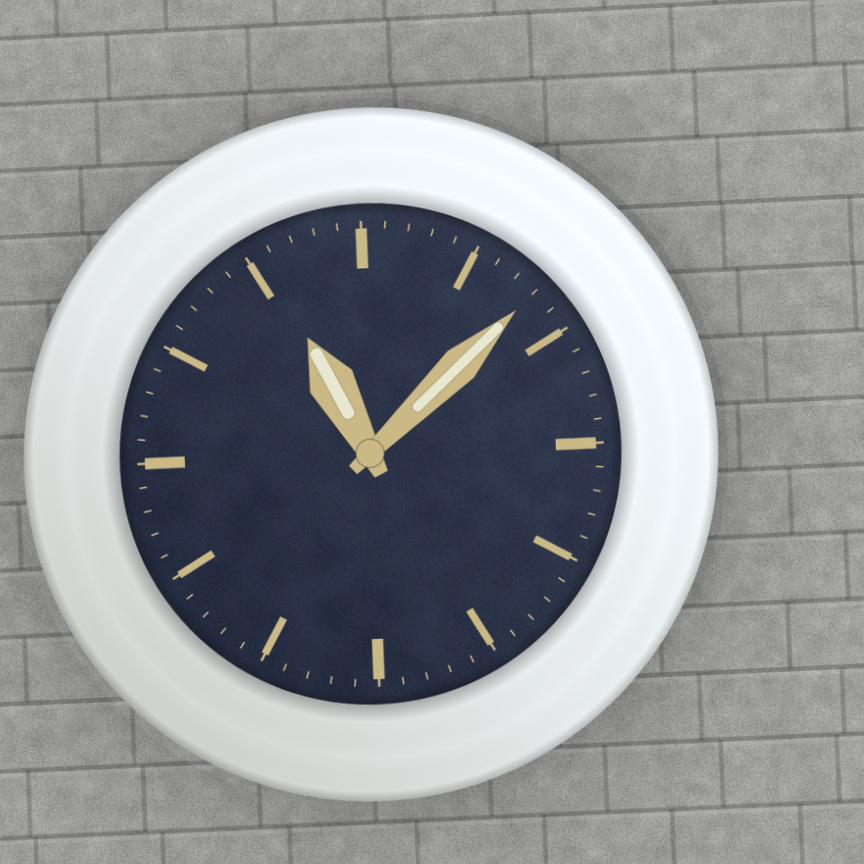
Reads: **11:08**
